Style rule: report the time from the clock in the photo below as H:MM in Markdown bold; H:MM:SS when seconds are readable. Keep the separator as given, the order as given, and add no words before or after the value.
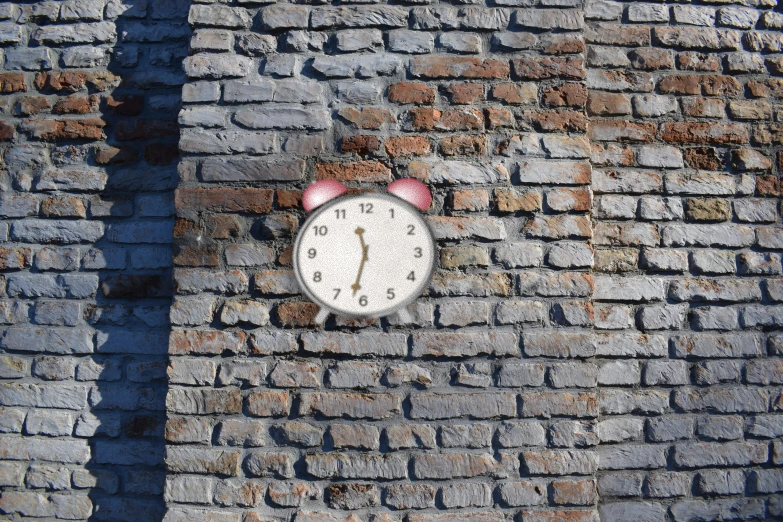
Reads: **11:32**
